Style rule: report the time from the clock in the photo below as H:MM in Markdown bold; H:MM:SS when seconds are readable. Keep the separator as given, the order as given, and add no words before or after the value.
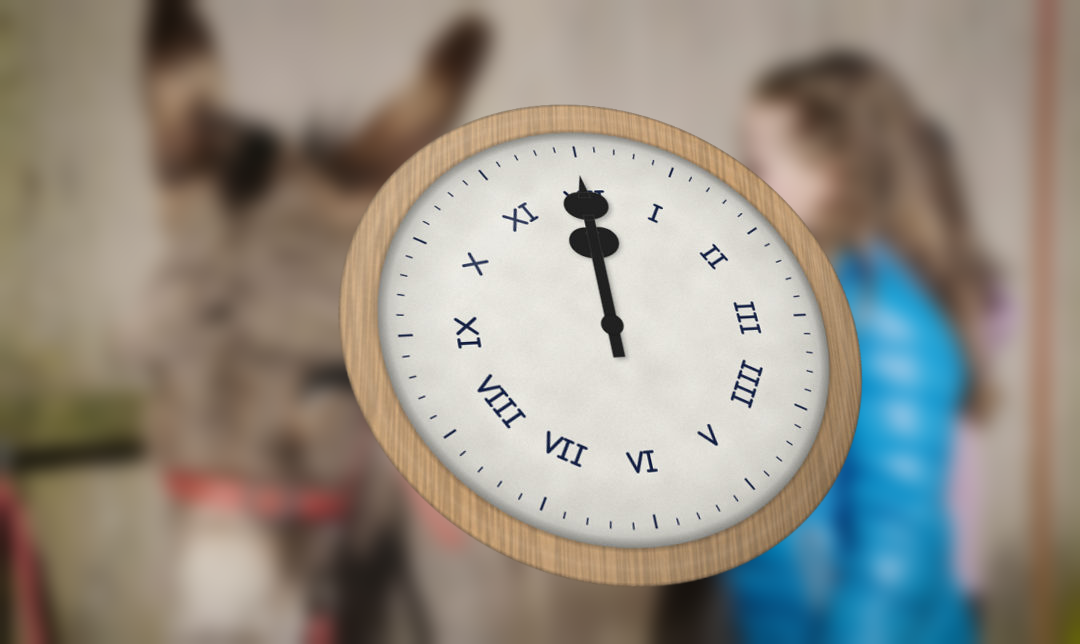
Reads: **12:00**
